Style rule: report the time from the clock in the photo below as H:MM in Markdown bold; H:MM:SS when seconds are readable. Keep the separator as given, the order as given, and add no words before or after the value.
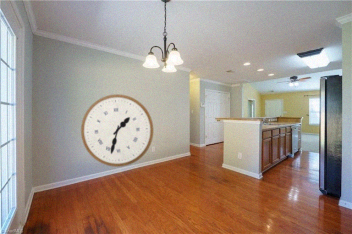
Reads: **1:33**
